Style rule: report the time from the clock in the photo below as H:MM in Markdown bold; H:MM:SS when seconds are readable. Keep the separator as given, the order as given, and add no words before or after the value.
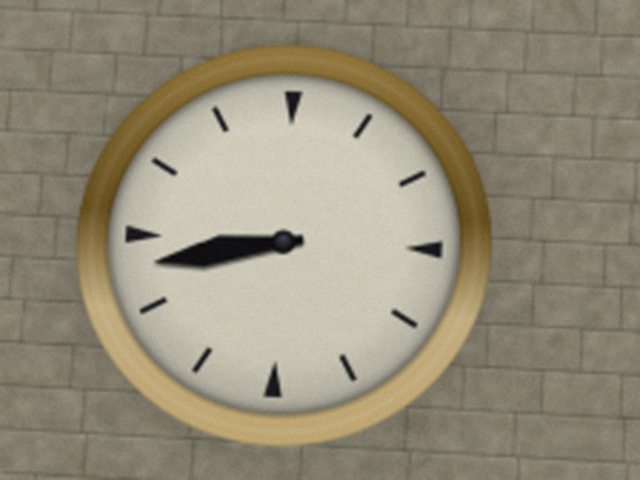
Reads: **8:43**
